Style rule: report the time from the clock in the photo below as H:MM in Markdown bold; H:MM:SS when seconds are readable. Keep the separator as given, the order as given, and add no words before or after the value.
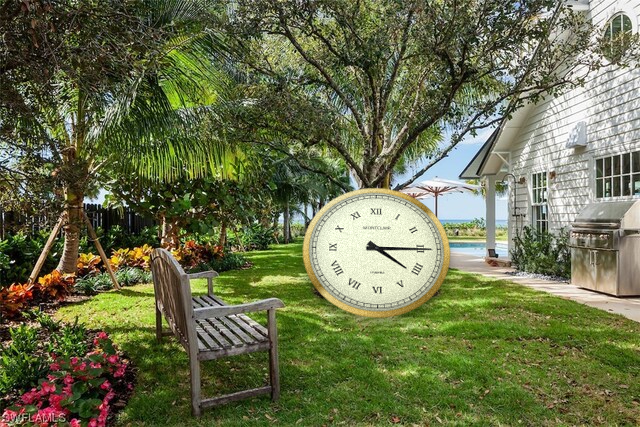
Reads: **4:15**
